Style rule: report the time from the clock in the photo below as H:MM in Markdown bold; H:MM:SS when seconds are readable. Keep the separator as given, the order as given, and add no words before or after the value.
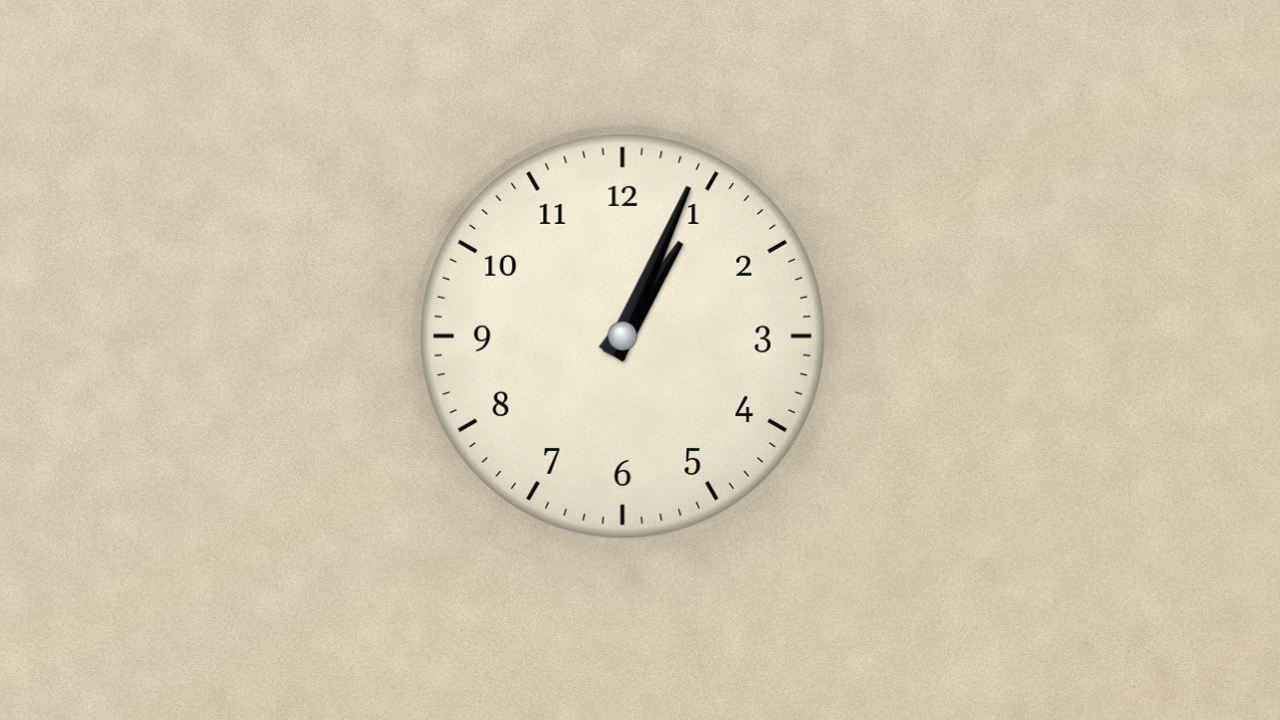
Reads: **1:04**
